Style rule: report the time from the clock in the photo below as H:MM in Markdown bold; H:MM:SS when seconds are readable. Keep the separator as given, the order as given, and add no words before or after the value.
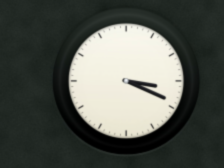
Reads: **3:19**
